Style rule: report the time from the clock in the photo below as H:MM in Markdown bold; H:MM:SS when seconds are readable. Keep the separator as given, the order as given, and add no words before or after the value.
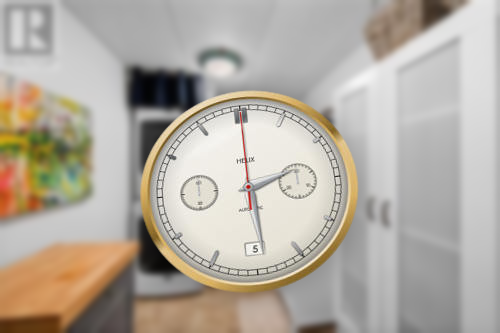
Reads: **2:29**
